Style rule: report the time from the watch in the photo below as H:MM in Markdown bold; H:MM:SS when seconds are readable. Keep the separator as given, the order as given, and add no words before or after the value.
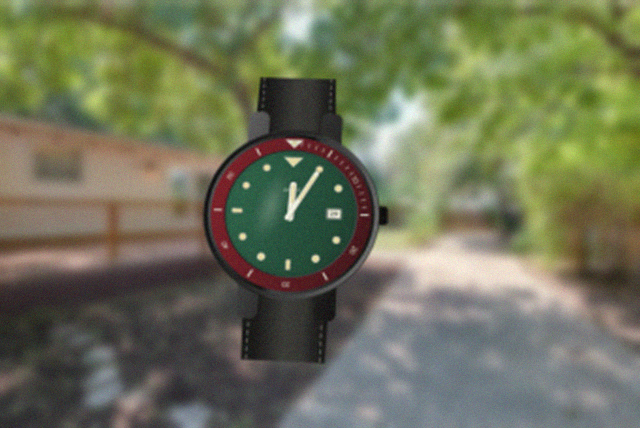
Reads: **12:05**
